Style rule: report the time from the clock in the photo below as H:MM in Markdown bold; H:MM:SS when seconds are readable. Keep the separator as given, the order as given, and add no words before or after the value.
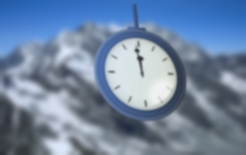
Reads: **11:59**
